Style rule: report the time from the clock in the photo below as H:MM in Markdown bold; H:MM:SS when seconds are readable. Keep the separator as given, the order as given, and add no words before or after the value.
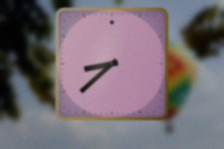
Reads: **8:38**
